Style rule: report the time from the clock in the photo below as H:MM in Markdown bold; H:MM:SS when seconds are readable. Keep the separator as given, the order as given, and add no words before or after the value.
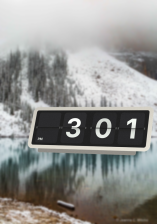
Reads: **3:01**
